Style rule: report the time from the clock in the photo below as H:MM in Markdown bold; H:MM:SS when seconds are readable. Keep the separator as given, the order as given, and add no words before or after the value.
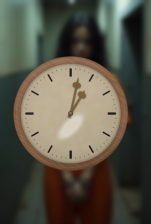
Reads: **1:02**
